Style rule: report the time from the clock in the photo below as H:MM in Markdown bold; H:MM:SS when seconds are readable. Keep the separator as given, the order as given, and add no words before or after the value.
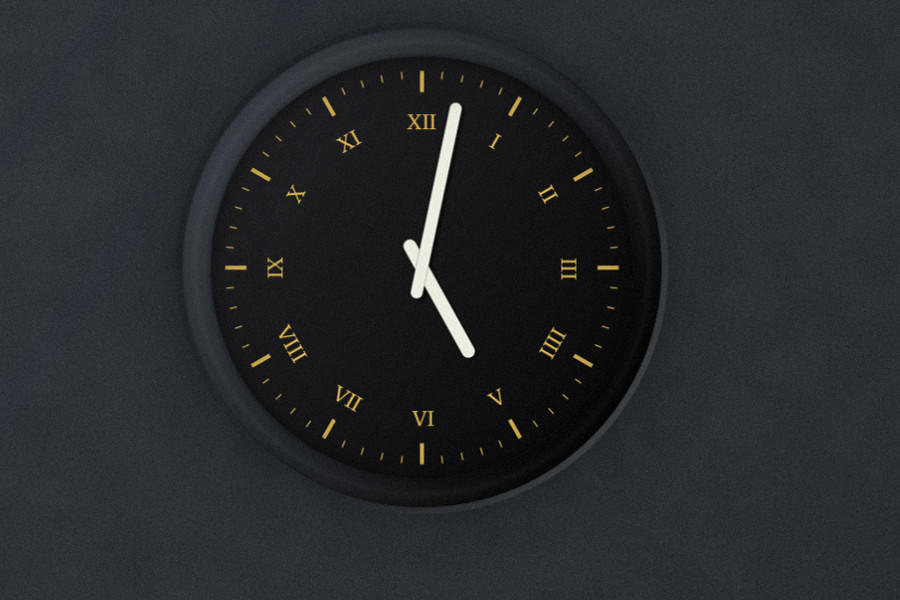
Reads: **5:02**
